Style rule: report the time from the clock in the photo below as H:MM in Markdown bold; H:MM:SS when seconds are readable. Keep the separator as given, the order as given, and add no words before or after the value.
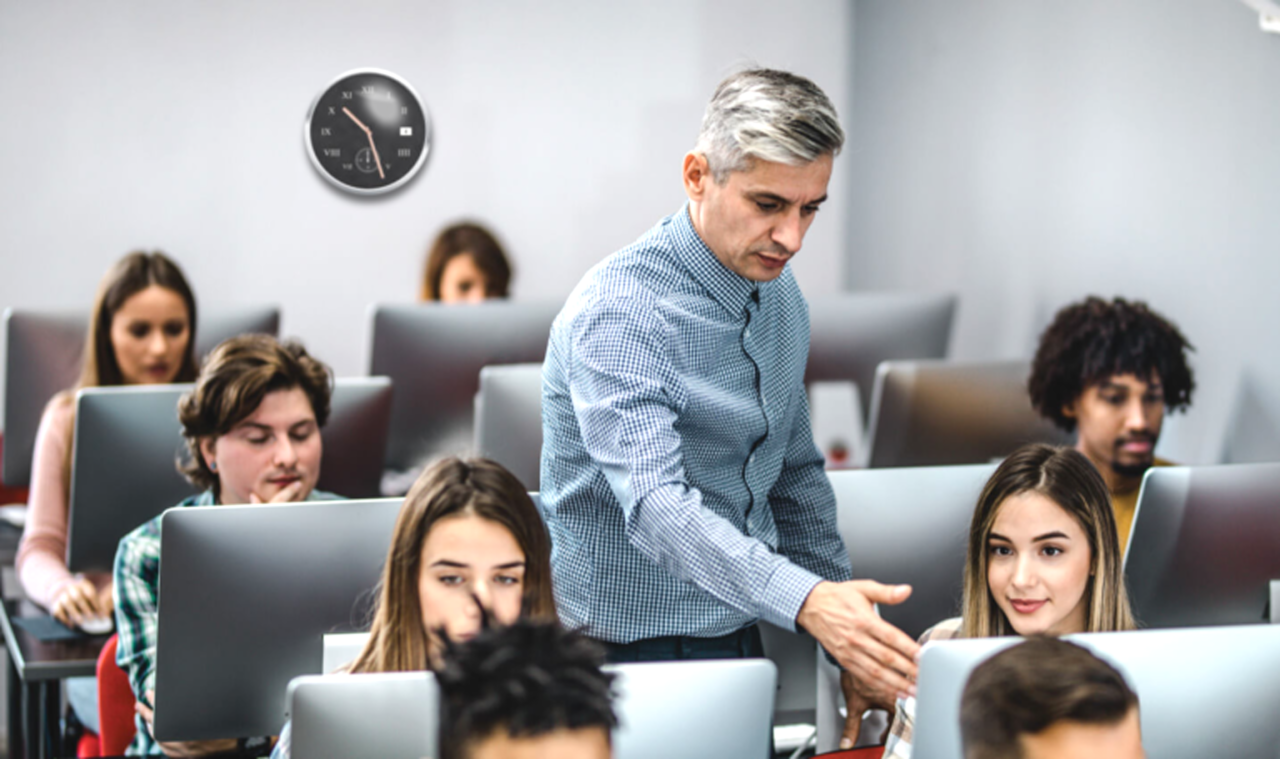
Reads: **10:27**
